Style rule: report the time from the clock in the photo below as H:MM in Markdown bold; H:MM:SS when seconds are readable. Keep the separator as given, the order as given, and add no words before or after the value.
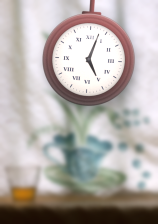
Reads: **5:03**
